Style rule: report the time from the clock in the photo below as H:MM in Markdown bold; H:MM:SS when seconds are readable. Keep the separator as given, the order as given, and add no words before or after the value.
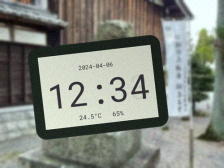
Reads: **12:34**
